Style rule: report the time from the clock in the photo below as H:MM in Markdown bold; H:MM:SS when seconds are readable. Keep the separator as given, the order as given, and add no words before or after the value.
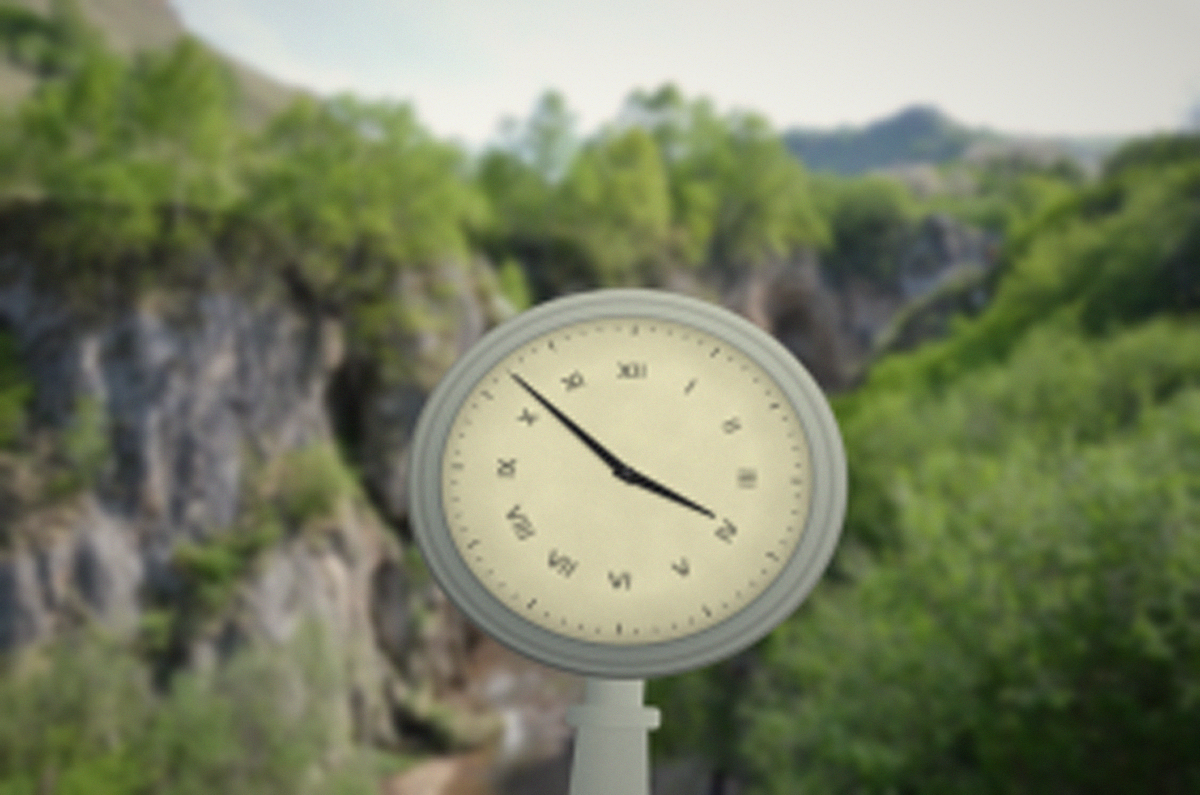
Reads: **3:52**
